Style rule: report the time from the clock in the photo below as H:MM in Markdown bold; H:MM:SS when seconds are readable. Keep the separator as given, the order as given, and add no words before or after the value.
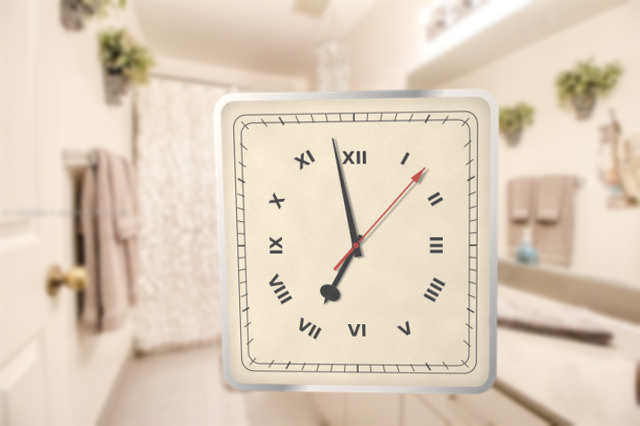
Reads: **6:58:07**
